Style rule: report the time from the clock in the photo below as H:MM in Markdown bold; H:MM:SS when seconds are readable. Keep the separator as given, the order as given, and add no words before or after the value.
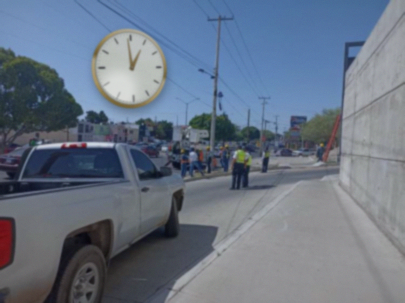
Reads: **12:59**
